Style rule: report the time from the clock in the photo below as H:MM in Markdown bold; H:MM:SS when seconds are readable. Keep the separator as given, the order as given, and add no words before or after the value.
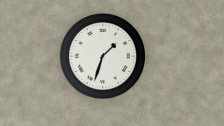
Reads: **1:33**
